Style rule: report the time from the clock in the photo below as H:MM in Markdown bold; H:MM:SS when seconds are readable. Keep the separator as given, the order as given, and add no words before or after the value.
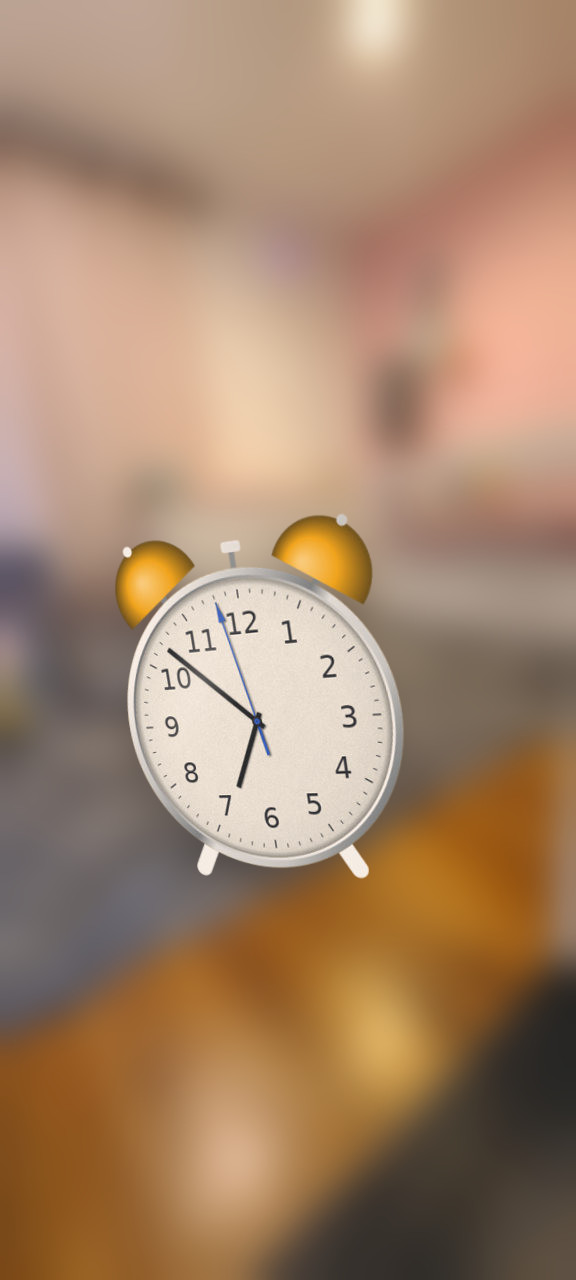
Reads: **6:51:58**
